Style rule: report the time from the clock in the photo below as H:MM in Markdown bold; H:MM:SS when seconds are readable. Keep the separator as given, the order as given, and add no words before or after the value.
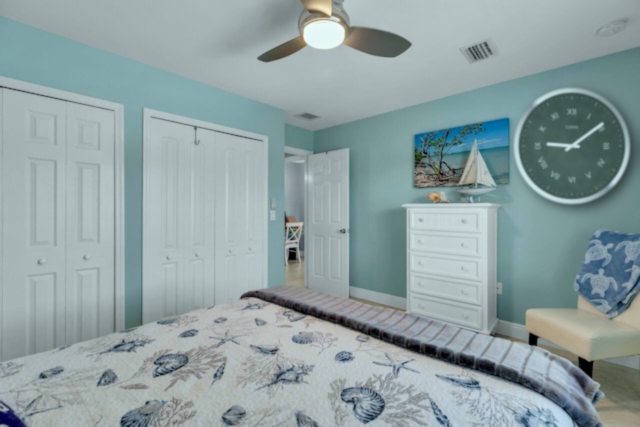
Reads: **9:09**
